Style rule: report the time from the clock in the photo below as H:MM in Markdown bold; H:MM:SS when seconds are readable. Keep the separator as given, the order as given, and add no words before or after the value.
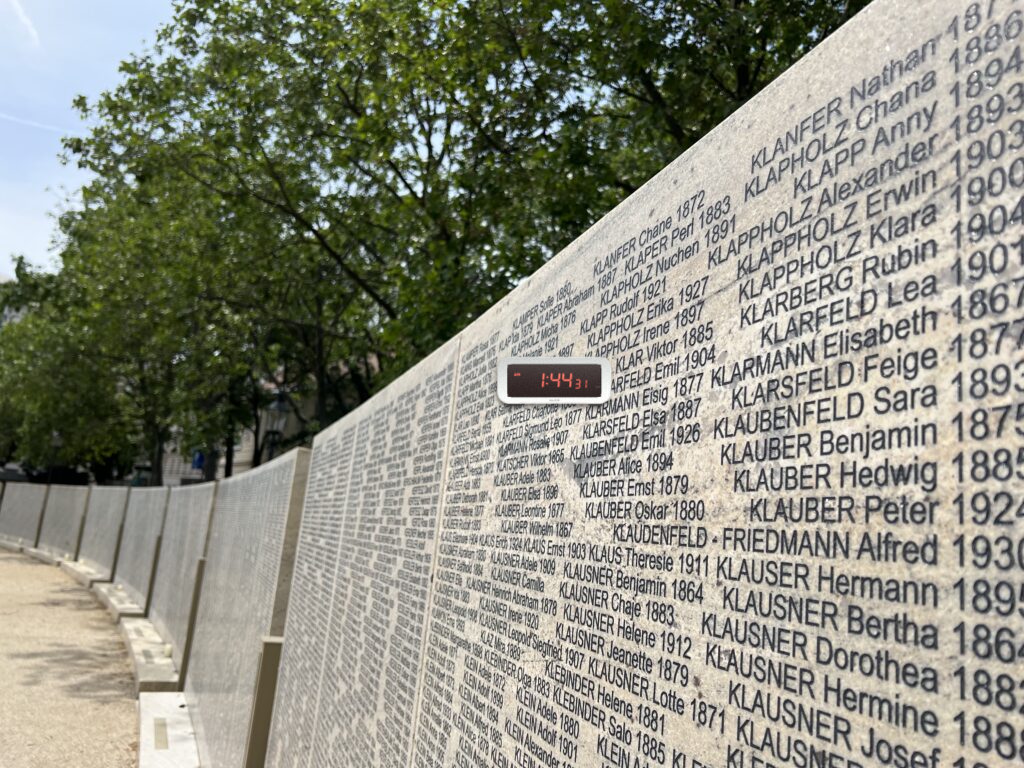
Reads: **1:44:31**
